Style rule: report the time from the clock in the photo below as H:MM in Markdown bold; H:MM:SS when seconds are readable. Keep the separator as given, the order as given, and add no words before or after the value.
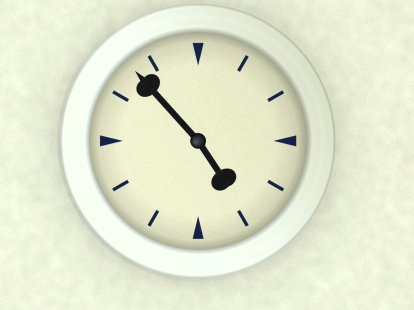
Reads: **4:53**
